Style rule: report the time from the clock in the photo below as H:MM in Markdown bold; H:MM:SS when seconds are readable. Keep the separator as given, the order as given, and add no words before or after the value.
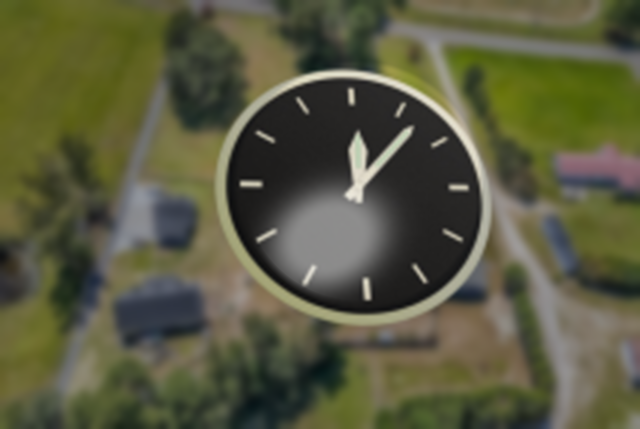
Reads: **12:07**
